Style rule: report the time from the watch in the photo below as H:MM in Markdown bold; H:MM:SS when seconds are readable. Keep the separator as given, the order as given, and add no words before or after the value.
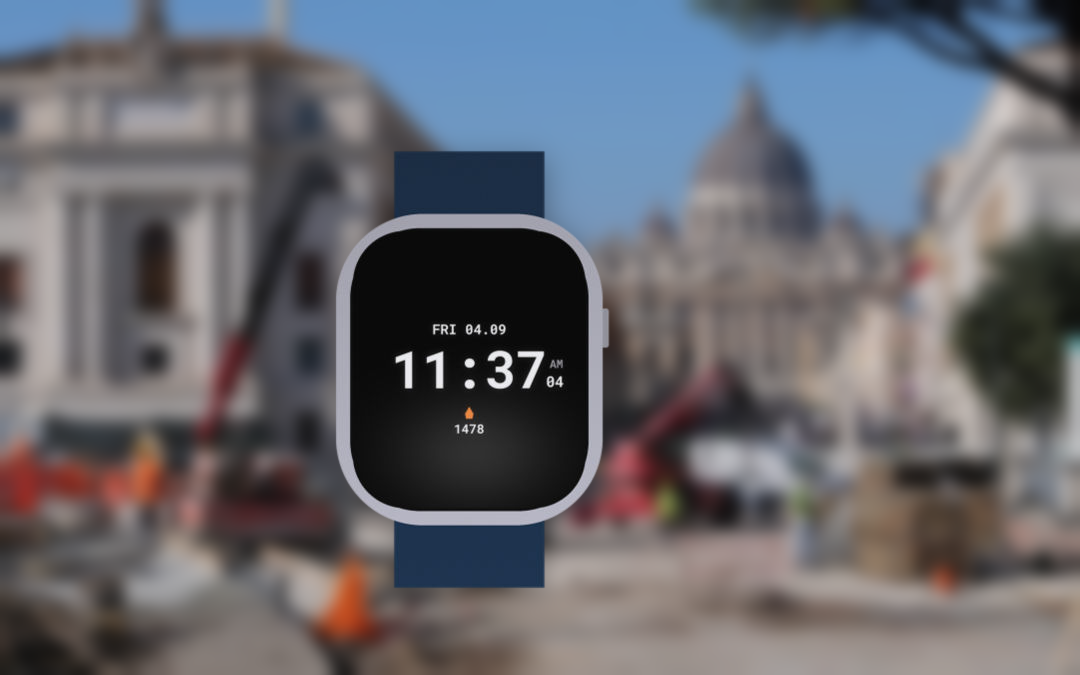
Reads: **11:37:04**
